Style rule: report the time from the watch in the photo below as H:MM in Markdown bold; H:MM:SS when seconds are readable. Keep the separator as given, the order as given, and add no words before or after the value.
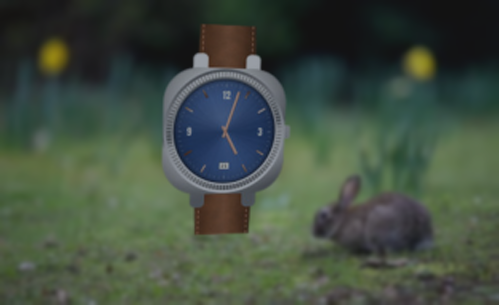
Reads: **5:03**
